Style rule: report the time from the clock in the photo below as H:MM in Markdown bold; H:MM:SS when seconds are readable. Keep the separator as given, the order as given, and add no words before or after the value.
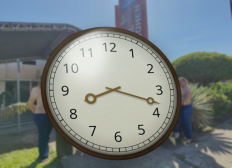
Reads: **8:18**
